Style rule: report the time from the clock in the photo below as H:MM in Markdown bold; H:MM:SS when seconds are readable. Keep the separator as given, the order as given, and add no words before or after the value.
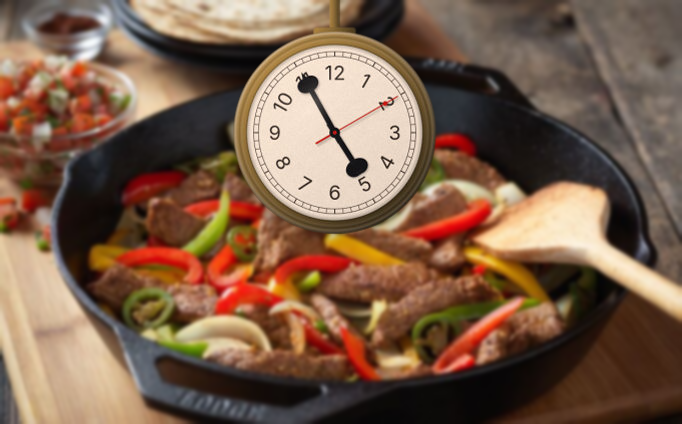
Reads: **4:55:10**
